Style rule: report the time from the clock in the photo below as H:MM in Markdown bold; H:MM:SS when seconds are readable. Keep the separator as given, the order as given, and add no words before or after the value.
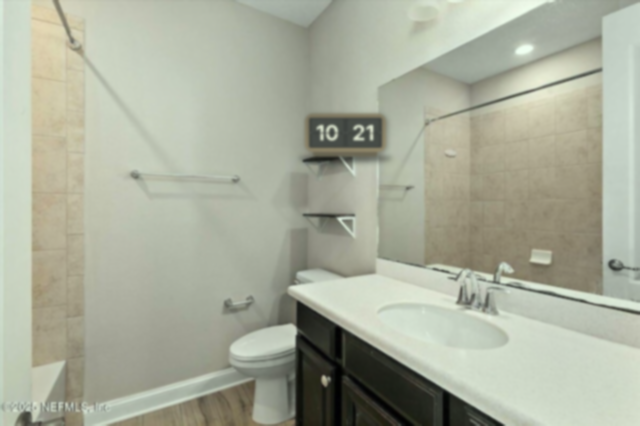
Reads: **10:21**
